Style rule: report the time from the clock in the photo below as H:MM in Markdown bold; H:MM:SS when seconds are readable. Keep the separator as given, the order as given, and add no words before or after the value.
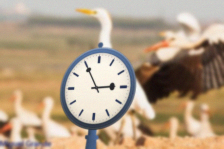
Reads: **2:55**
